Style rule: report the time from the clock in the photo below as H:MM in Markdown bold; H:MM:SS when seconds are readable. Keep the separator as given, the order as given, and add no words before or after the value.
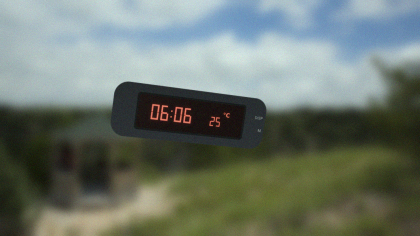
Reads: **6:06**
